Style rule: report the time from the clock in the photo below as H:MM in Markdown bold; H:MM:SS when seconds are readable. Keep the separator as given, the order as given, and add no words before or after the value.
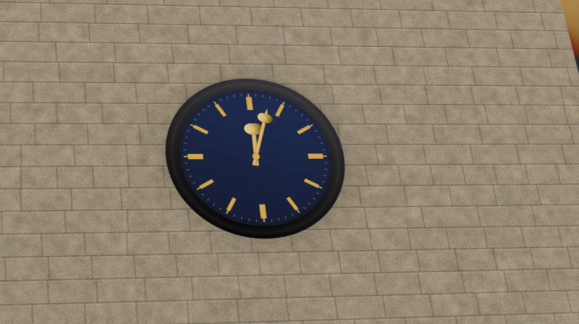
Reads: **12:03**
